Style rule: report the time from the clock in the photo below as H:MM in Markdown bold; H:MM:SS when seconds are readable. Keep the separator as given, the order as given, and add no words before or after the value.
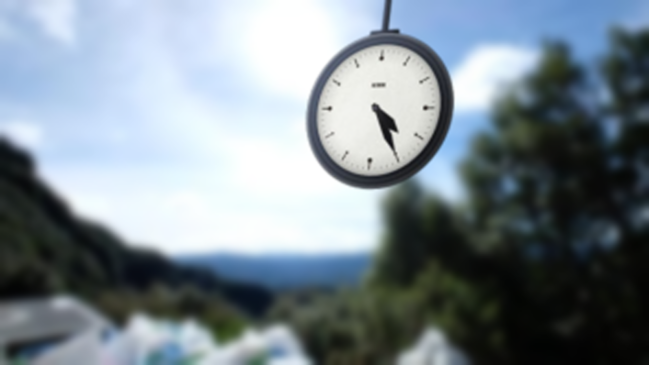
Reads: **4:25**
